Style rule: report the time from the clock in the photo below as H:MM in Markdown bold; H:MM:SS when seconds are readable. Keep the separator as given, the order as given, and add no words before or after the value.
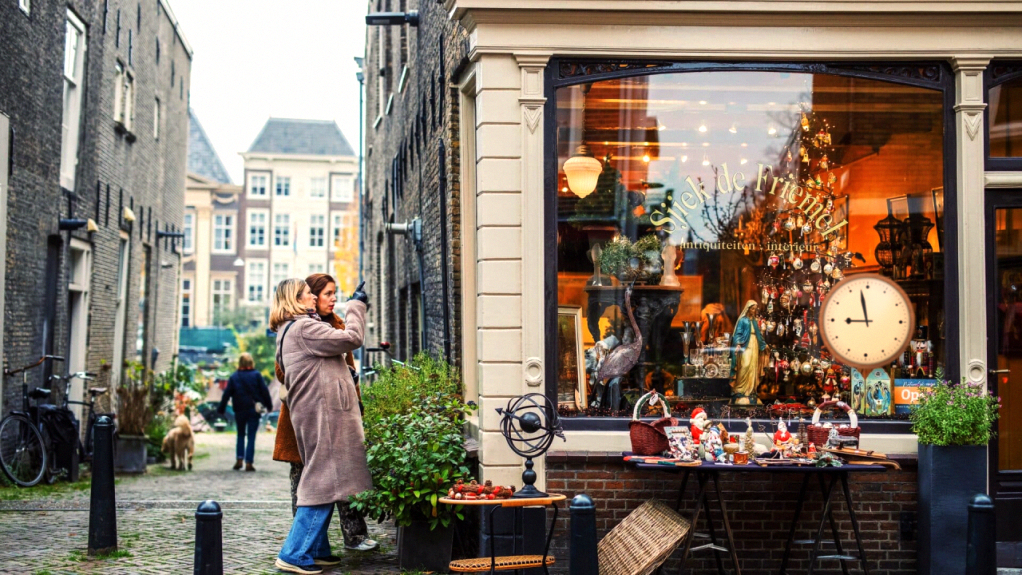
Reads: **8:58**
